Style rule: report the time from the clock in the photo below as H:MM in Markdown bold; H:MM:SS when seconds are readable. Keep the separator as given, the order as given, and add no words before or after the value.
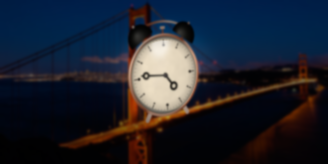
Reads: **4:46**
